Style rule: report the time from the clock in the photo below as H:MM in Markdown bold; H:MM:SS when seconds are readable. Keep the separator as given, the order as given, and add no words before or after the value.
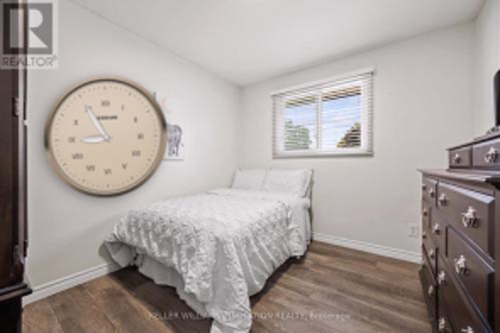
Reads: **8:55**
